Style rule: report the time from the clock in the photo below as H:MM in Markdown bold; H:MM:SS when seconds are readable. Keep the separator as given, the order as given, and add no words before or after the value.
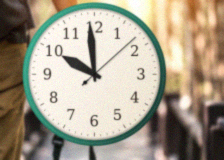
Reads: **9:59:08**
